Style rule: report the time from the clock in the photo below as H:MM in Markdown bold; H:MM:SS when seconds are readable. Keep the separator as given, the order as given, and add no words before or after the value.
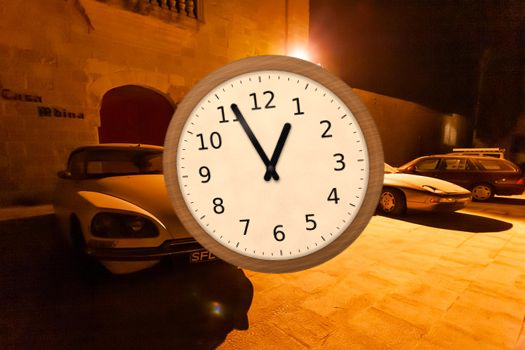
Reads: **12:56**
